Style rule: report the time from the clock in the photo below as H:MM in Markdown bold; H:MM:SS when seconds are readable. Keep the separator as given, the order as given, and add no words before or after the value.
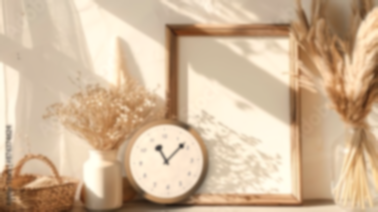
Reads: **11:08**
